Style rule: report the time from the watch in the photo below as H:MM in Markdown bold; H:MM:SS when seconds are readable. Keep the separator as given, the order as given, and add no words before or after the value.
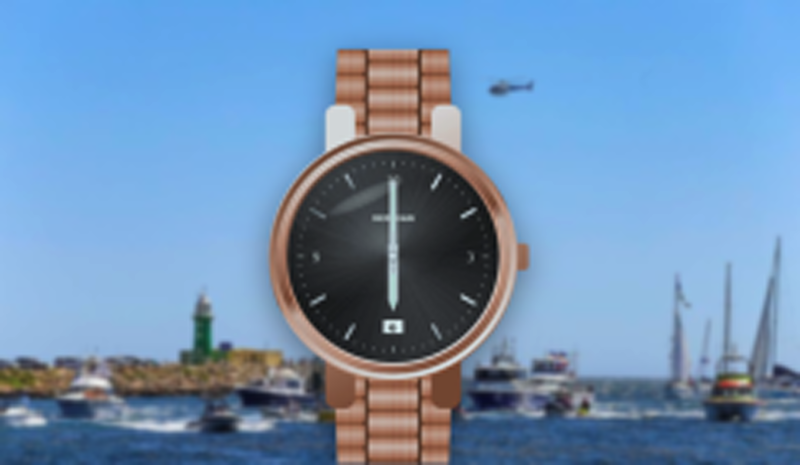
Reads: **6:00**
